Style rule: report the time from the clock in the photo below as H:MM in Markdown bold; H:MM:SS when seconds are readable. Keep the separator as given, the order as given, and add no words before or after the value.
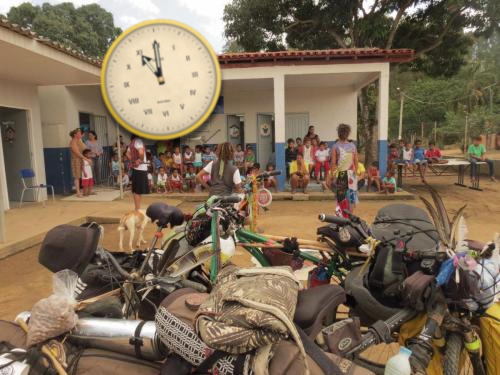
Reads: **11:00**
